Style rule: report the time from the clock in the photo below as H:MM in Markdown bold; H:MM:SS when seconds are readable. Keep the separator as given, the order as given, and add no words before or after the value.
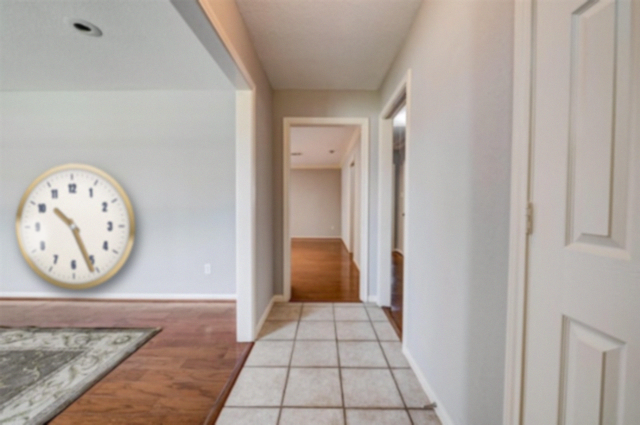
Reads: **10:26**
